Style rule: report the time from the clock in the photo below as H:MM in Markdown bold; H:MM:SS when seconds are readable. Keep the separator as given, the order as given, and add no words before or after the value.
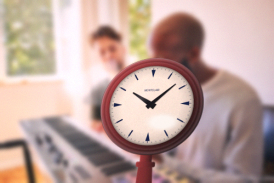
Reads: **10:08**
